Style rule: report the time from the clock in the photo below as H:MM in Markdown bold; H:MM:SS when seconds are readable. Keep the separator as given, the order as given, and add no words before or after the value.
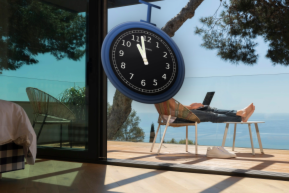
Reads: **10:58**
